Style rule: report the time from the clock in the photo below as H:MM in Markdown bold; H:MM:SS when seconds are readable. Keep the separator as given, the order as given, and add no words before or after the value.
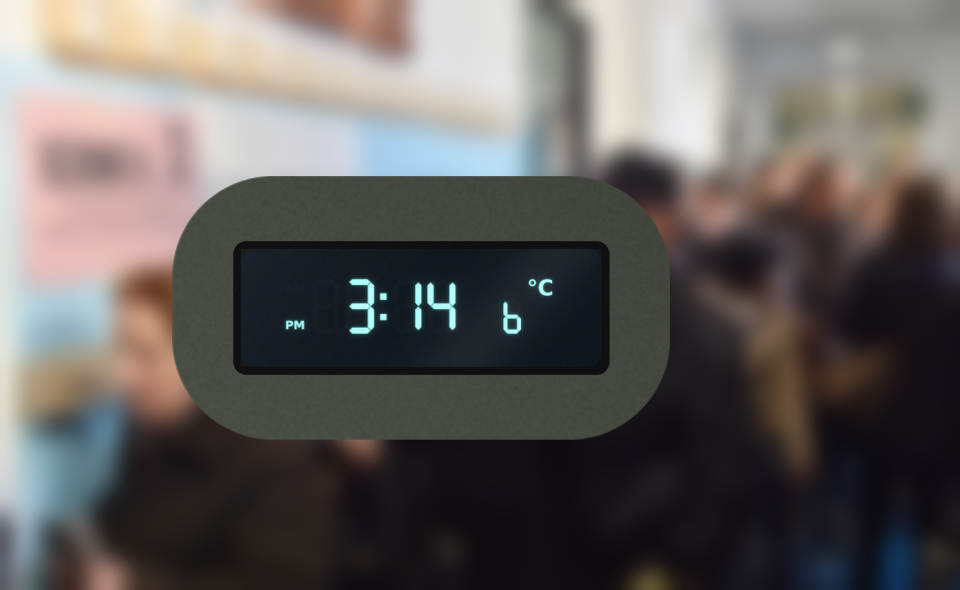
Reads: **3:14**
